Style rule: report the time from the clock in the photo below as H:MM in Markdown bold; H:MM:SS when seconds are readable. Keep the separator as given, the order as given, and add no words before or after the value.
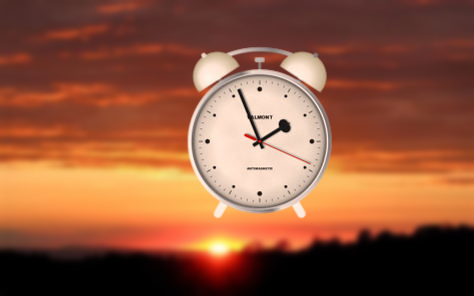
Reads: **1:56:19**
